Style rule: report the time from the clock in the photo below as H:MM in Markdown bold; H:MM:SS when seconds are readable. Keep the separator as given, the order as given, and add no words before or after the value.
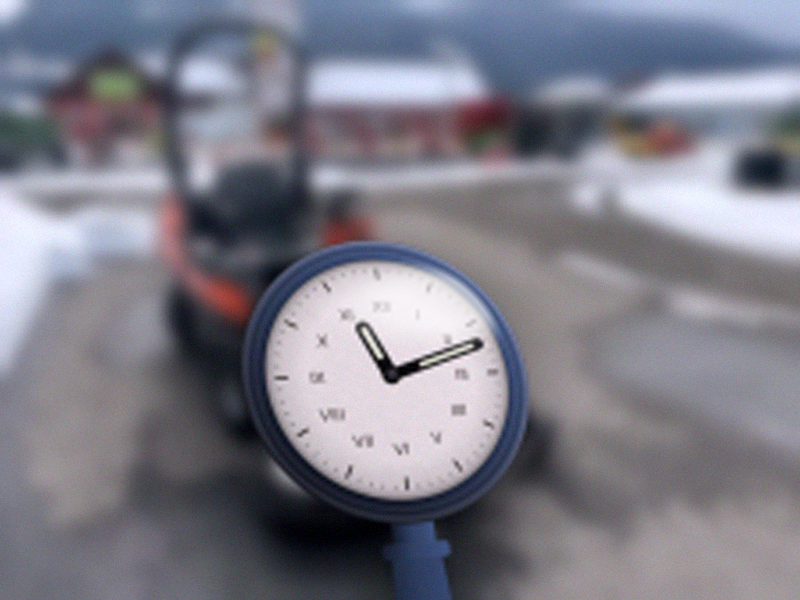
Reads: **11:12**
